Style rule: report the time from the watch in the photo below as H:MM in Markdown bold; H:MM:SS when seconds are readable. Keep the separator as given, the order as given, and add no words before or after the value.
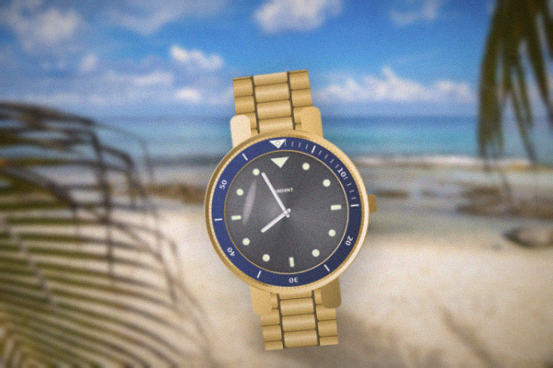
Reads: **7:56**
